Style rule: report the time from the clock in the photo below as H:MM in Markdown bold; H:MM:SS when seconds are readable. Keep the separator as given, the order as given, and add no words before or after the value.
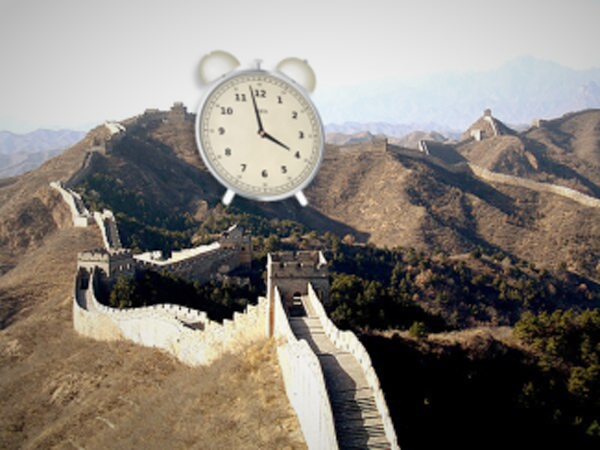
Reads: **3:58**
